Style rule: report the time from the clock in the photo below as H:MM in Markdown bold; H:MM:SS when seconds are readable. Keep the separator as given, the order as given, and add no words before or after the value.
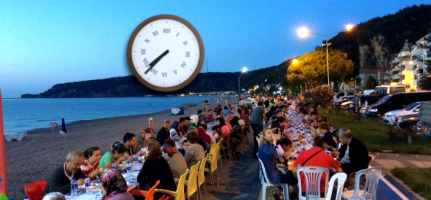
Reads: **7:37**
